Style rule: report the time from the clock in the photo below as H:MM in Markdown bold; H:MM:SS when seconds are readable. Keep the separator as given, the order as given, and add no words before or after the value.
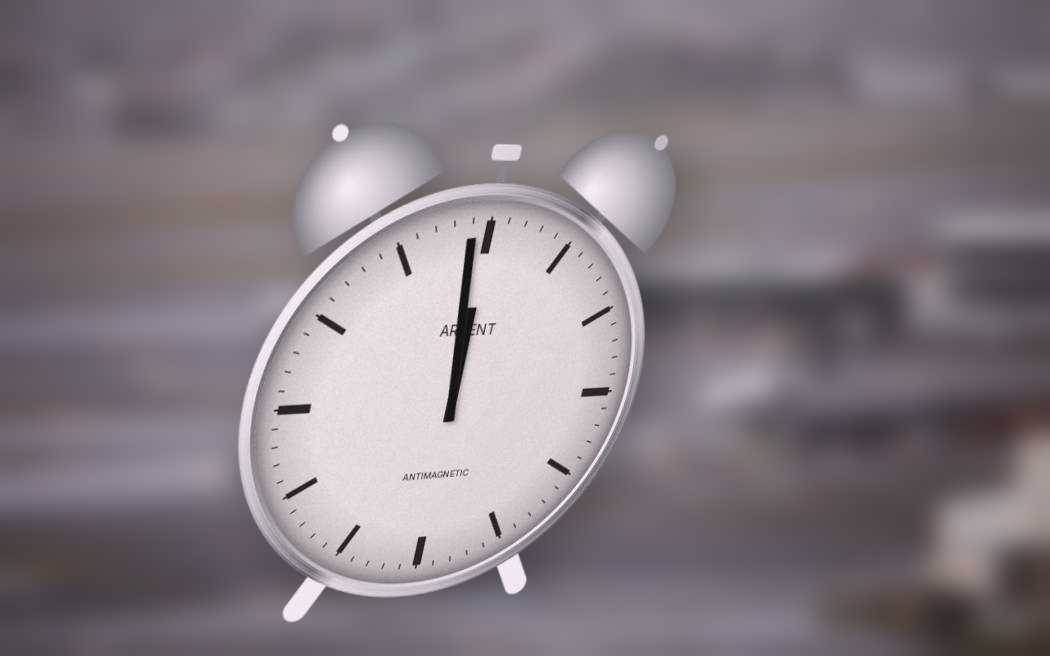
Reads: **11:59**
